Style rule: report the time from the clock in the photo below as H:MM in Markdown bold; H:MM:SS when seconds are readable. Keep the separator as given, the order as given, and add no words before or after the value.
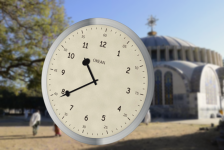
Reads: **10:39**
